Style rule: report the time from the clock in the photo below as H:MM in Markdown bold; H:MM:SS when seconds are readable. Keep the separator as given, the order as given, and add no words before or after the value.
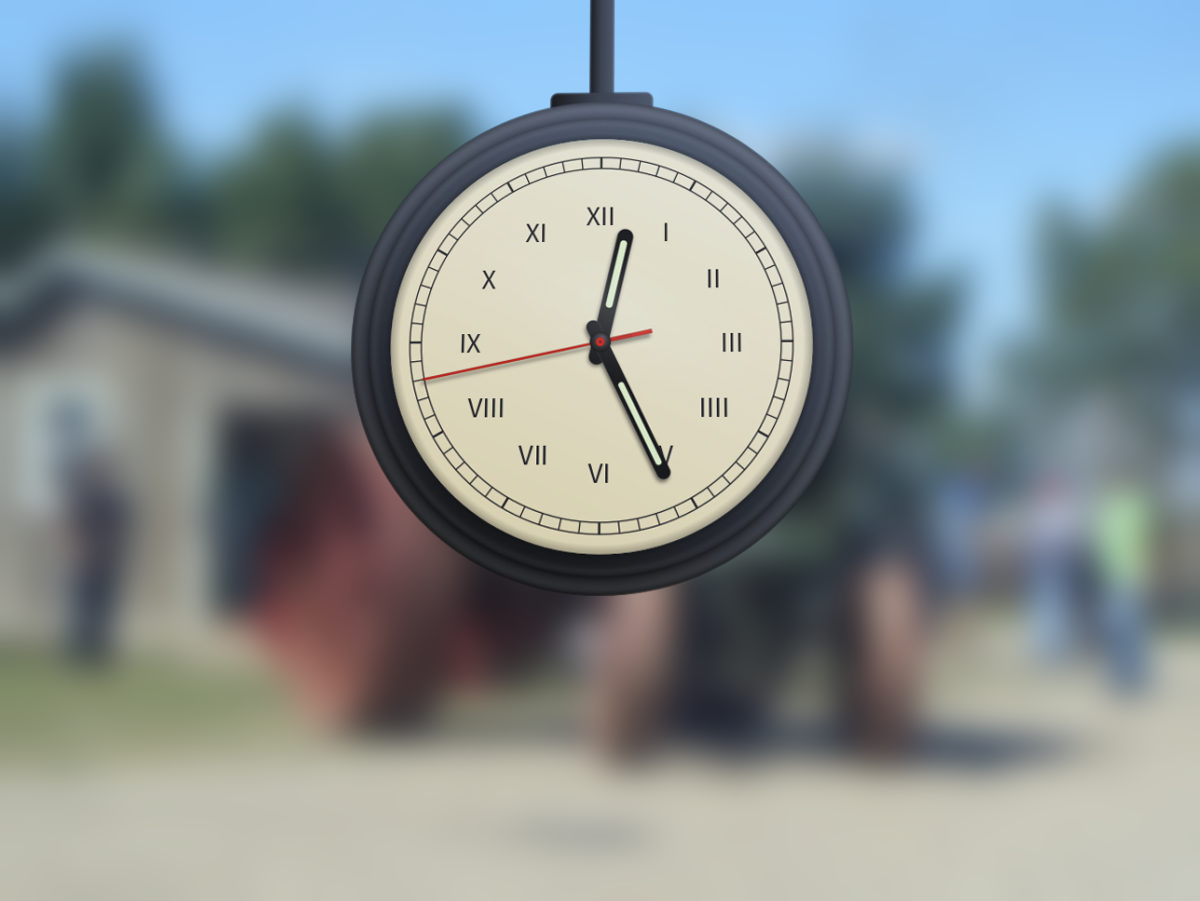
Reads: **12:25:43**
